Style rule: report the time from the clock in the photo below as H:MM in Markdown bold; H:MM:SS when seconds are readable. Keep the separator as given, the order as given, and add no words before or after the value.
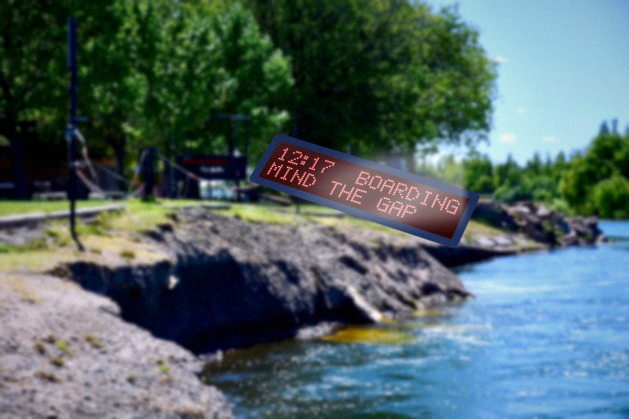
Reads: **12:17**
